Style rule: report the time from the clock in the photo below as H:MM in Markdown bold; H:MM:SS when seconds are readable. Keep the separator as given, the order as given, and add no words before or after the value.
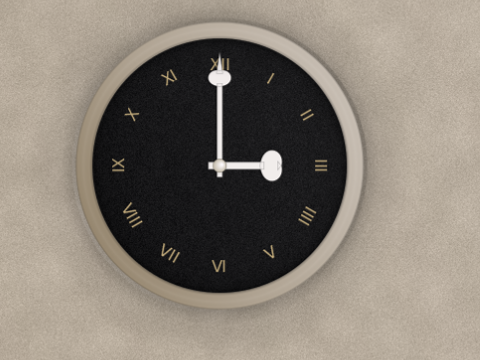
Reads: **3:00**
